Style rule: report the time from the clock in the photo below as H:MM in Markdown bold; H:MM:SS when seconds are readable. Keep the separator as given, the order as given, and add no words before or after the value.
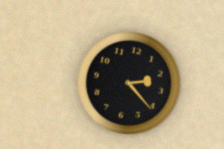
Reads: **2:21**
